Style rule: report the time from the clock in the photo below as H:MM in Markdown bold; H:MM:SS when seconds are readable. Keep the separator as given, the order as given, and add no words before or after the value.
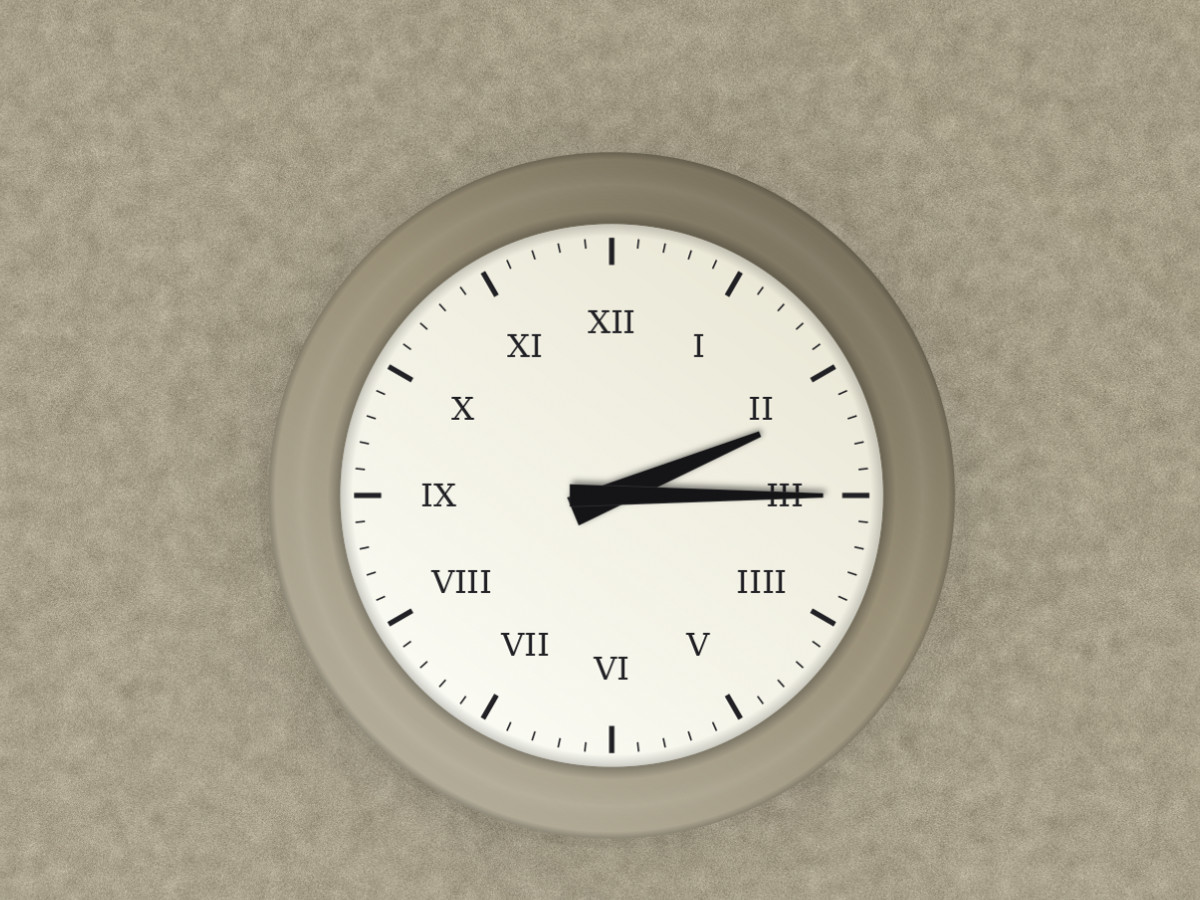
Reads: **2:15**
